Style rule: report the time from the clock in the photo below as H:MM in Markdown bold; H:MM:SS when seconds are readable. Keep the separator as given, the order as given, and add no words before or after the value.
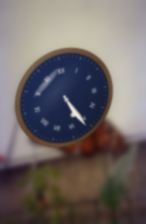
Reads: **5:26**
